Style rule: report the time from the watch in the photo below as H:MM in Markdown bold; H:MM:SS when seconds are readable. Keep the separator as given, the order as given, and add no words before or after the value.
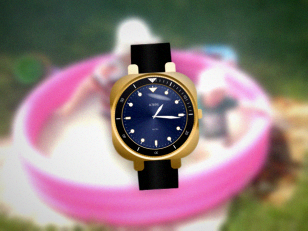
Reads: **1:16**
